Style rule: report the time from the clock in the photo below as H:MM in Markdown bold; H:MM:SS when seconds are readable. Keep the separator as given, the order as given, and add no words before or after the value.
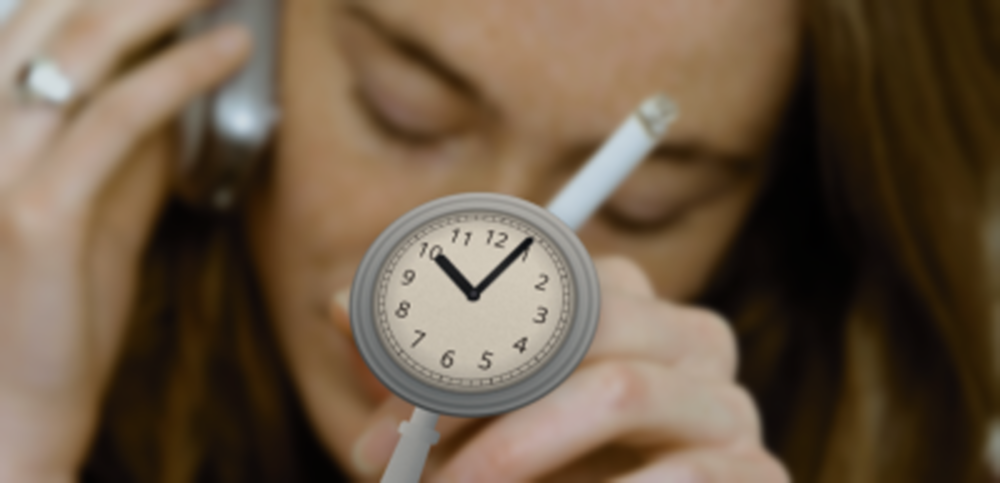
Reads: **10:04**
